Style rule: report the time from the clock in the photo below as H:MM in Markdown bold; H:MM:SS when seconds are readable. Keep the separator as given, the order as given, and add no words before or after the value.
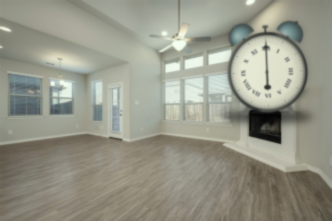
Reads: **6:00**
